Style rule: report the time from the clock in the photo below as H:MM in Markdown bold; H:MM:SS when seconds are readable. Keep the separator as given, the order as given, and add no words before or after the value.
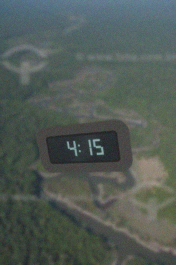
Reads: **4:15**
